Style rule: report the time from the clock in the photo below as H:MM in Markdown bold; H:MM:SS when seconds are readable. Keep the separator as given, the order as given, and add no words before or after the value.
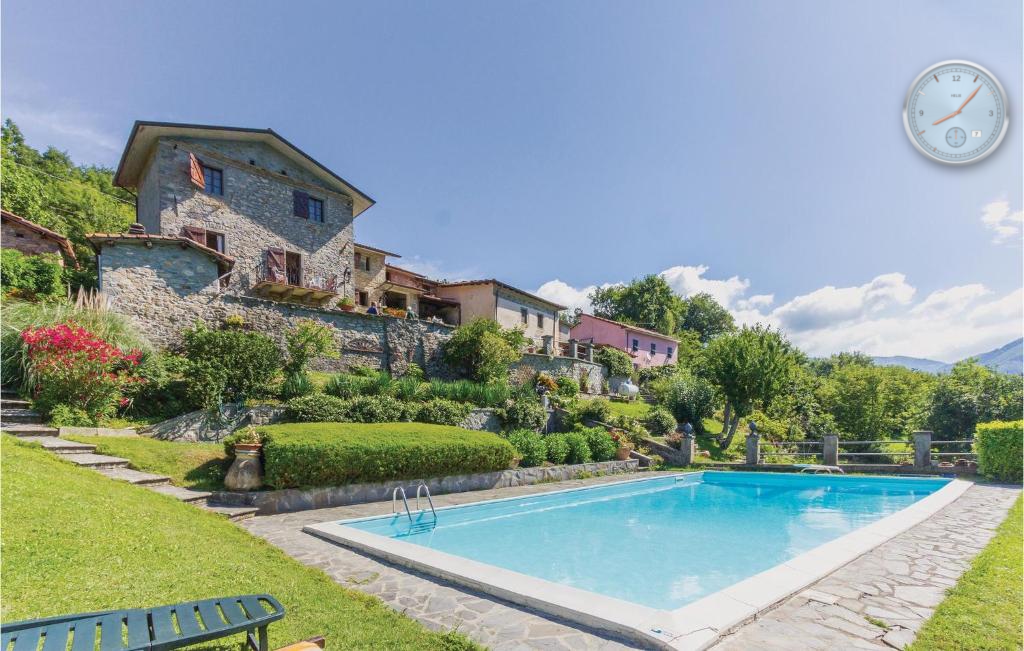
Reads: **8:07**
